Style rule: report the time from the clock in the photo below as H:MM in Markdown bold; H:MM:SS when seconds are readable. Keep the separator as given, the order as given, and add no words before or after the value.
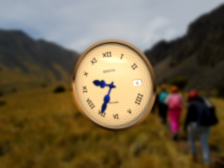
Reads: **9:35**
